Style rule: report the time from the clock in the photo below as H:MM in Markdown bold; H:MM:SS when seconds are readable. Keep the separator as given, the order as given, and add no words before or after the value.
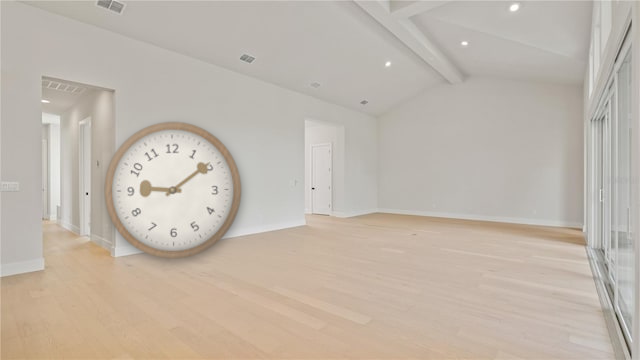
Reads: **9:09**
